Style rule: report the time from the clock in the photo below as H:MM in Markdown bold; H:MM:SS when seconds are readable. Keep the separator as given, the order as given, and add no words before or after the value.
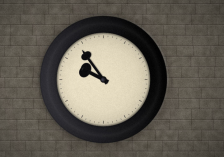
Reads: **9:54**
